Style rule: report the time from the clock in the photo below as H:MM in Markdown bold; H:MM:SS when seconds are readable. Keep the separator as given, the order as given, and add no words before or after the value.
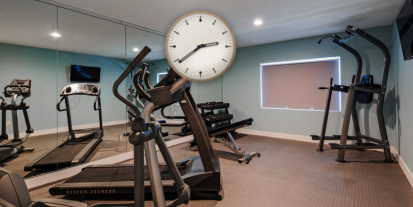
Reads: **2:39**
